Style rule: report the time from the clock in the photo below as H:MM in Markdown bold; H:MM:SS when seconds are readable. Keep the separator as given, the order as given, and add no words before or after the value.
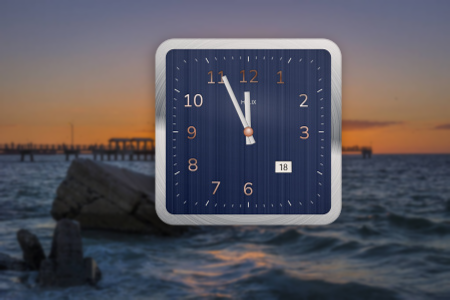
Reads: **11:56**
